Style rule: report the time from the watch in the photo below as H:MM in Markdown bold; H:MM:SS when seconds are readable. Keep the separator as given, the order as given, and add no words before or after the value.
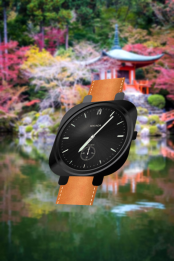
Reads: **7:06**
